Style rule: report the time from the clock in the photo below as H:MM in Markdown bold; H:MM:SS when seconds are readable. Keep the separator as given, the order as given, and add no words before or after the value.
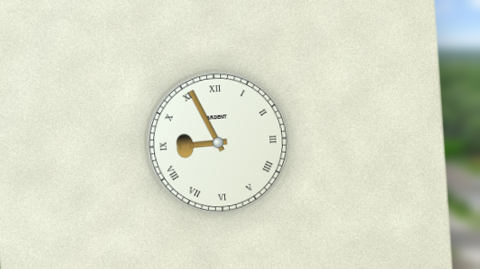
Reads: **8:56**
